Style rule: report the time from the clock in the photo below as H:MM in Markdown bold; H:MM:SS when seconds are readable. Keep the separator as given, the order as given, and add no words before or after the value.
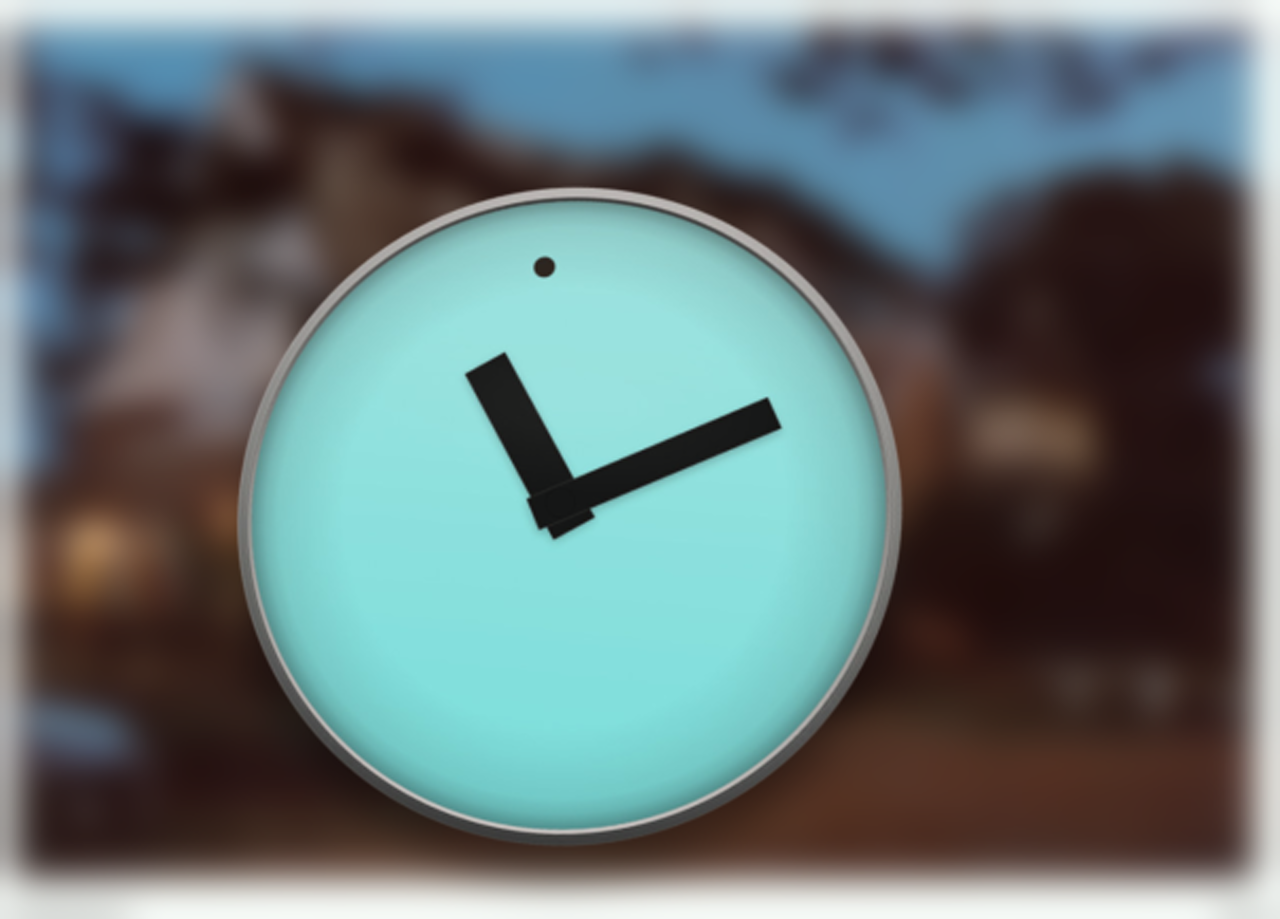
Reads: **11:12**
